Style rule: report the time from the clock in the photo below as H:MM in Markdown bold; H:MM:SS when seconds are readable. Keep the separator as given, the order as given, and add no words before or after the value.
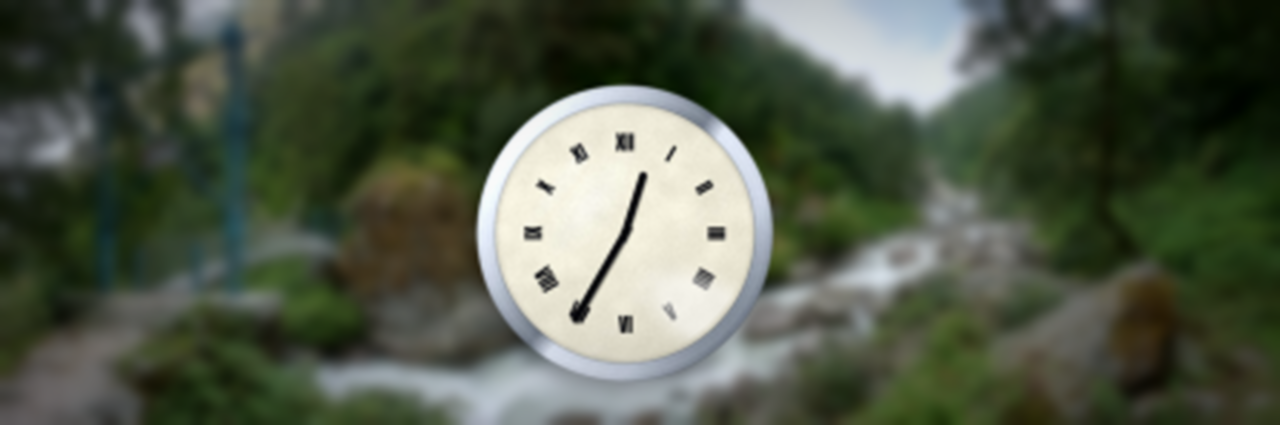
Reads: **12:35**
